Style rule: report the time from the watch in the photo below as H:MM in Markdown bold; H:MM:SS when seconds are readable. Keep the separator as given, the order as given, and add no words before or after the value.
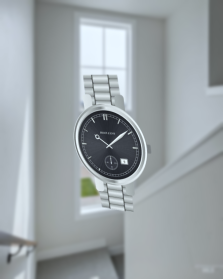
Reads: **10:09**
